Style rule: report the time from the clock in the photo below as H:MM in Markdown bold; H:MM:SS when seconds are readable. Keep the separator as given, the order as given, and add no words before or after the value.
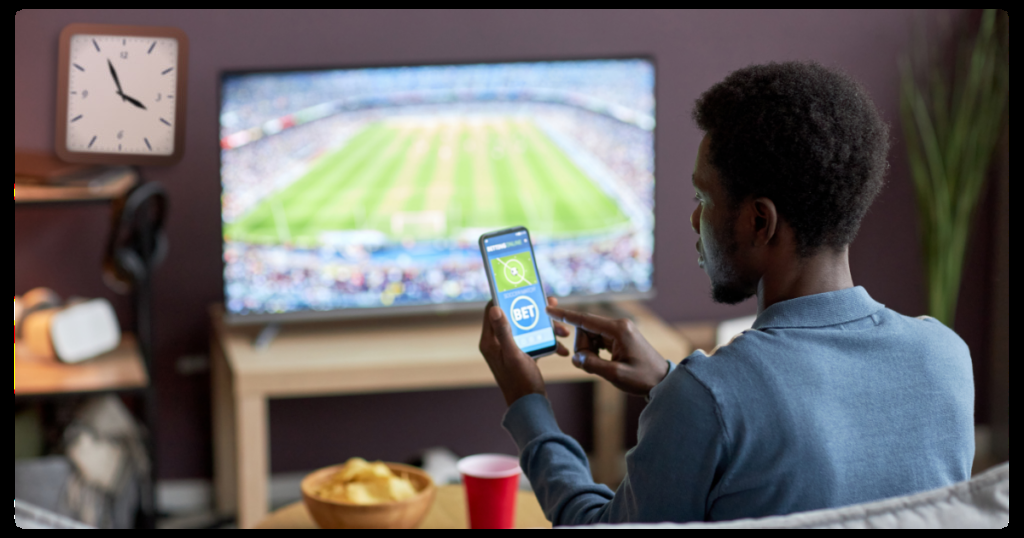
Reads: **3:56**
